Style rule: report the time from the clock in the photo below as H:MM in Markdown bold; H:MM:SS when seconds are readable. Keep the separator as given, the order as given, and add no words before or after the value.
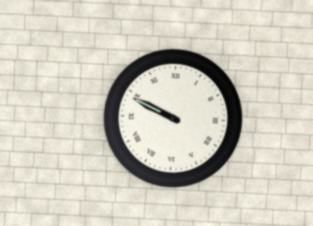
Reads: **9:49**
